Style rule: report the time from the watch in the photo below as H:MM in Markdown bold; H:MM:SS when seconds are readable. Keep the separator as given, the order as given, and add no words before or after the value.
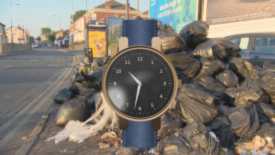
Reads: **10:32**
